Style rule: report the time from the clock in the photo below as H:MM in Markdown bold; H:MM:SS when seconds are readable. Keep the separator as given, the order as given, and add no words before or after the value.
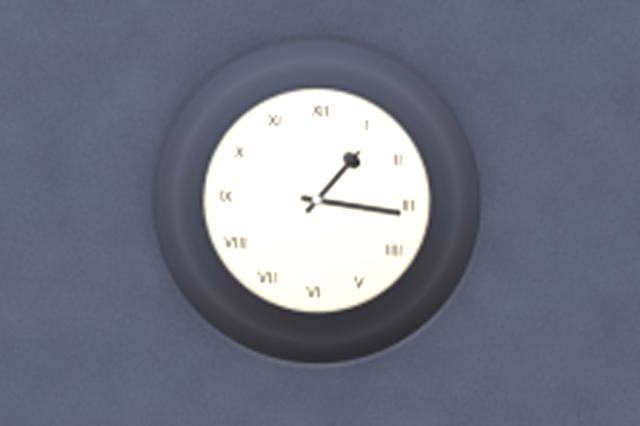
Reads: **1:16**
